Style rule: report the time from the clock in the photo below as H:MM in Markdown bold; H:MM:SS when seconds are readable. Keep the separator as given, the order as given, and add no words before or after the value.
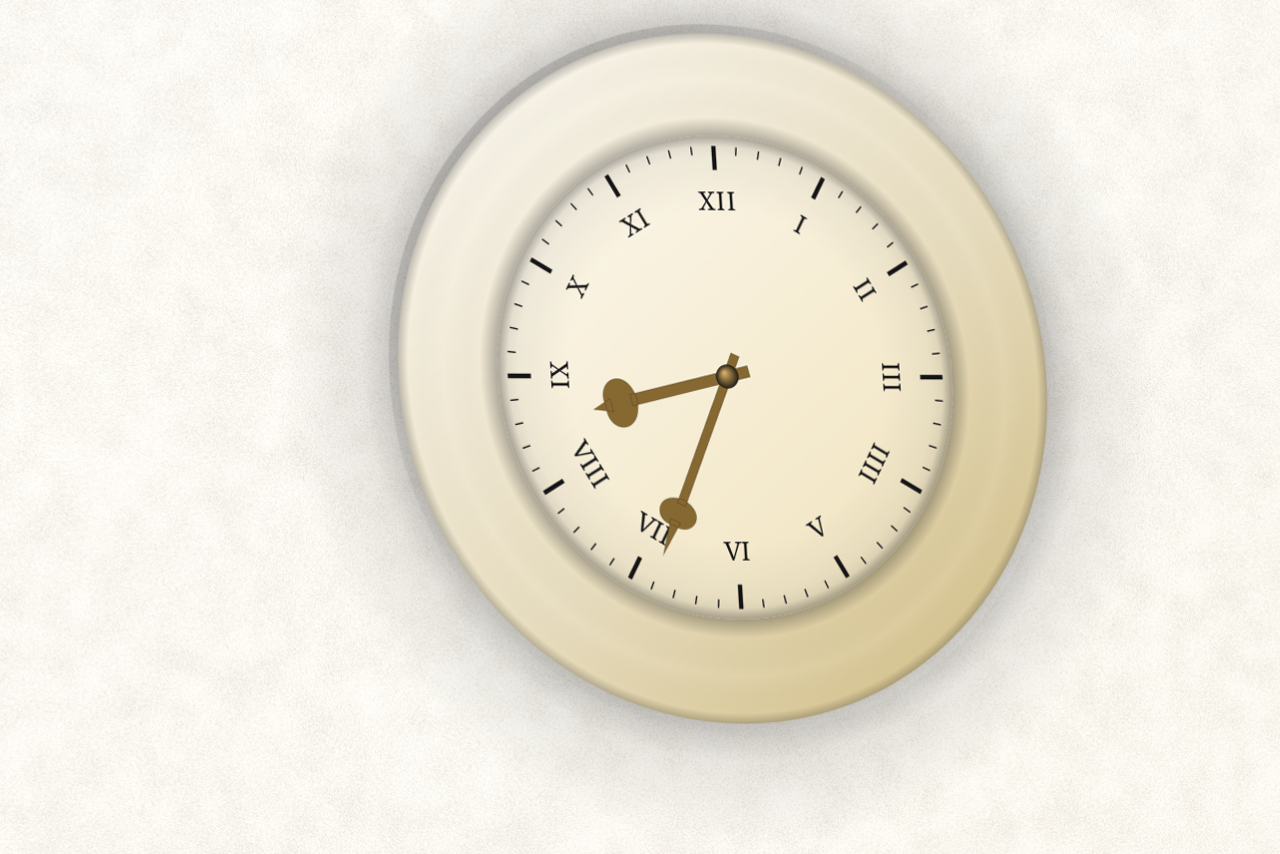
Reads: **8:34**
